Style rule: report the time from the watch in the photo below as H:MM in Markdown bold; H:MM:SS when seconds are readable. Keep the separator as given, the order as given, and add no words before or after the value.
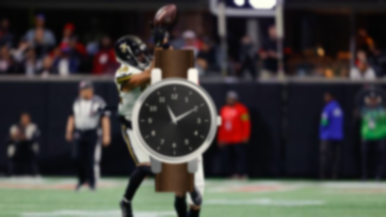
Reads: **11:10**
